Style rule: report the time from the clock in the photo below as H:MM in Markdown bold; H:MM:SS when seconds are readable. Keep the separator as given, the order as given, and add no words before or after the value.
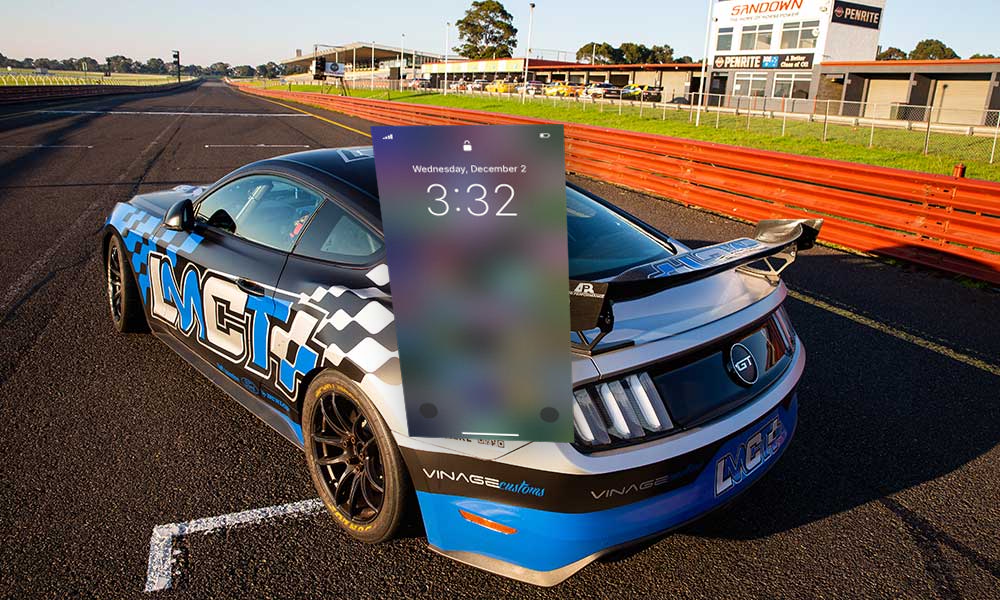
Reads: **3:32**
